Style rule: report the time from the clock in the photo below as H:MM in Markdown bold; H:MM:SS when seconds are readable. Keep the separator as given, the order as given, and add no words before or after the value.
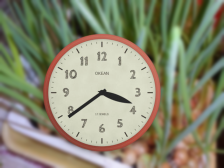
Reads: **3:39**
